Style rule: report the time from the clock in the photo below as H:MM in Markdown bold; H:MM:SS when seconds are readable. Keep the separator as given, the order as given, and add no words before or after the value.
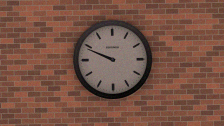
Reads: **9:49**
